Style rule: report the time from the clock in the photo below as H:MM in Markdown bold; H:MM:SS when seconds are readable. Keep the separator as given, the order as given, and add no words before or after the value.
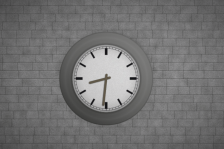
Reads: **8:31**
